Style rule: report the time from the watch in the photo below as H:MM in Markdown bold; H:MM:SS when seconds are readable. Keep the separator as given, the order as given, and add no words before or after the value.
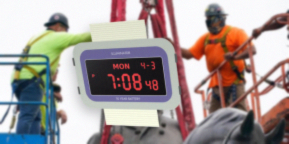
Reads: **7:08:48**
